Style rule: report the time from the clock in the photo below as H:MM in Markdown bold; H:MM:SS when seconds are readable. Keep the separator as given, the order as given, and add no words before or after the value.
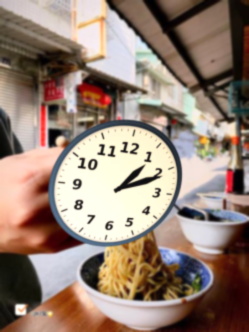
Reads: **1:11**
